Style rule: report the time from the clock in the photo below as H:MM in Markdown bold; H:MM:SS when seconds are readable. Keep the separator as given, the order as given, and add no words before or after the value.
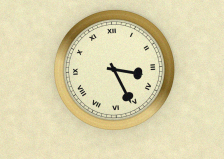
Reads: **3:26**
